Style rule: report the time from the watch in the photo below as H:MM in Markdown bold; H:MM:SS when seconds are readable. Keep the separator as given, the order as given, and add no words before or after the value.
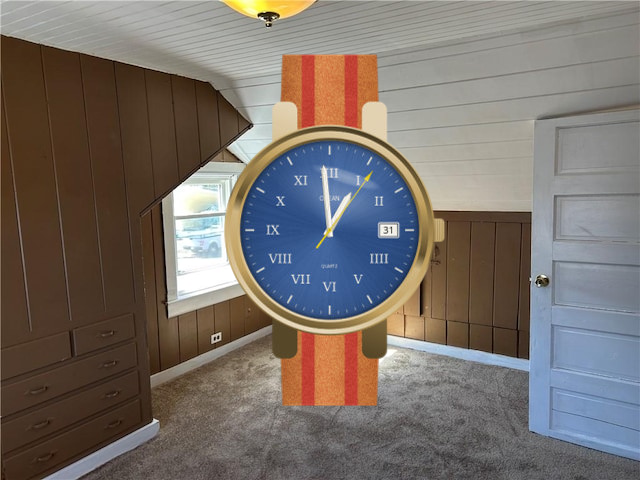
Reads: **12:59:06**
